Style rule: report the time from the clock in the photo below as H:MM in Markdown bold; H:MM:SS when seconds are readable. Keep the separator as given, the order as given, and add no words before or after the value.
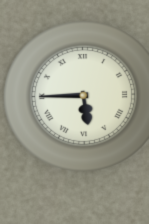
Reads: **5:45**
